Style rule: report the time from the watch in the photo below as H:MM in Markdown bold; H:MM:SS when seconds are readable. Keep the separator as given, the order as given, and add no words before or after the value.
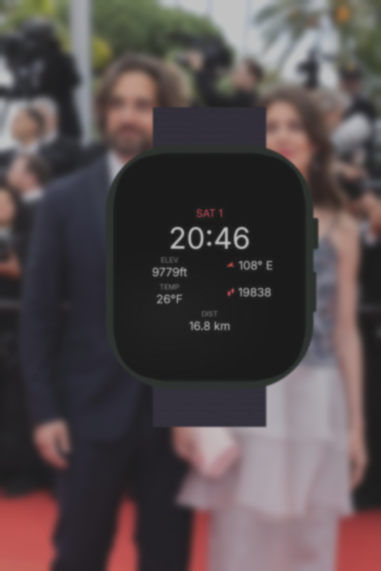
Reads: **20:46**
